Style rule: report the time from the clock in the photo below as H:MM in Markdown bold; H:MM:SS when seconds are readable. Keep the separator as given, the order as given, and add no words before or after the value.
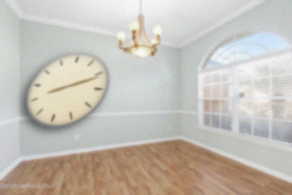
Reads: **8:11**
